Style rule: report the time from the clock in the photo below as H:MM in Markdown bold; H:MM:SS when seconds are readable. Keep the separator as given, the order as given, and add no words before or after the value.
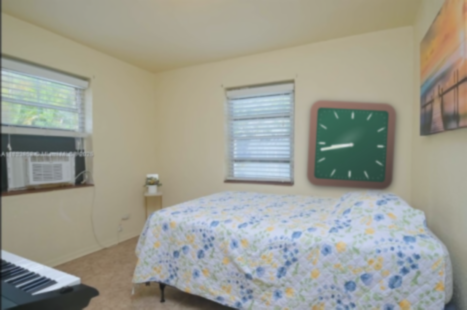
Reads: **8:43**
